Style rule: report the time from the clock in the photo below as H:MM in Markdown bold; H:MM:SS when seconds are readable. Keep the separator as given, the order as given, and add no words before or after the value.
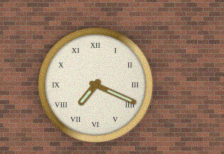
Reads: **7:19**
